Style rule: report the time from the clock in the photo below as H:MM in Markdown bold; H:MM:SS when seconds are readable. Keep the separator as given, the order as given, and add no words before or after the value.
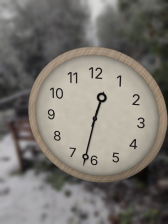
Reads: **12:32**
